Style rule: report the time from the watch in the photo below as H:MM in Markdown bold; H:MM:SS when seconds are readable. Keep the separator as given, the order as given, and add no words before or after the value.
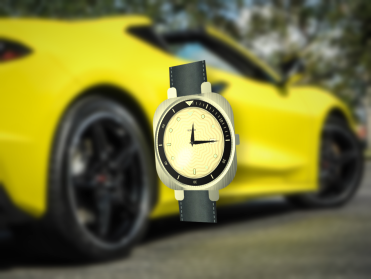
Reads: **12:15**
